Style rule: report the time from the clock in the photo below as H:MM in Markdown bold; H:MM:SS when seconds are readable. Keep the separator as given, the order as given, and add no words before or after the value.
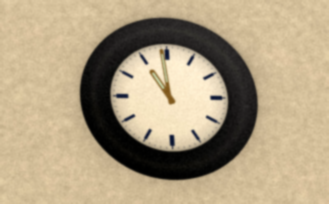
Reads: **10:59**
